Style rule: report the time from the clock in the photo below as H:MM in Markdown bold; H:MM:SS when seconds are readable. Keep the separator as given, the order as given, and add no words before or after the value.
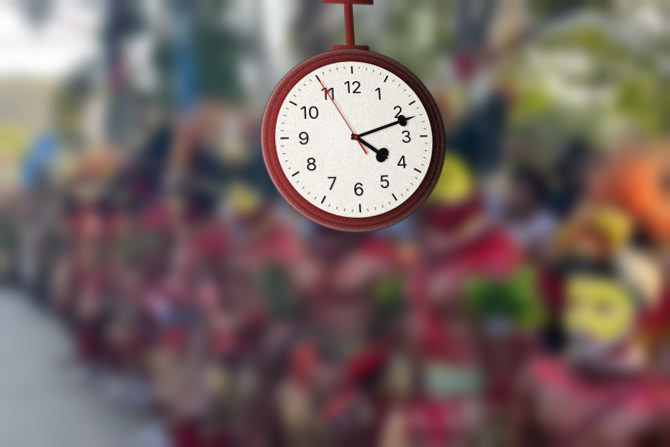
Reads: **4:11:55**
